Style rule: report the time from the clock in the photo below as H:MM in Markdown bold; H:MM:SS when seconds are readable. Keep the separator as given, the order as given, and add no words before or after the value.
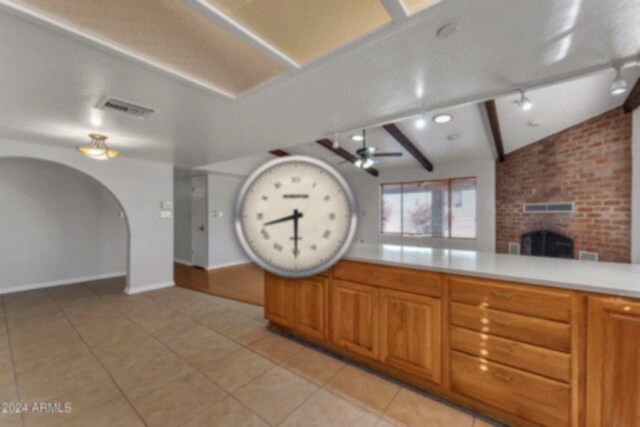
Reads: **8:30**
